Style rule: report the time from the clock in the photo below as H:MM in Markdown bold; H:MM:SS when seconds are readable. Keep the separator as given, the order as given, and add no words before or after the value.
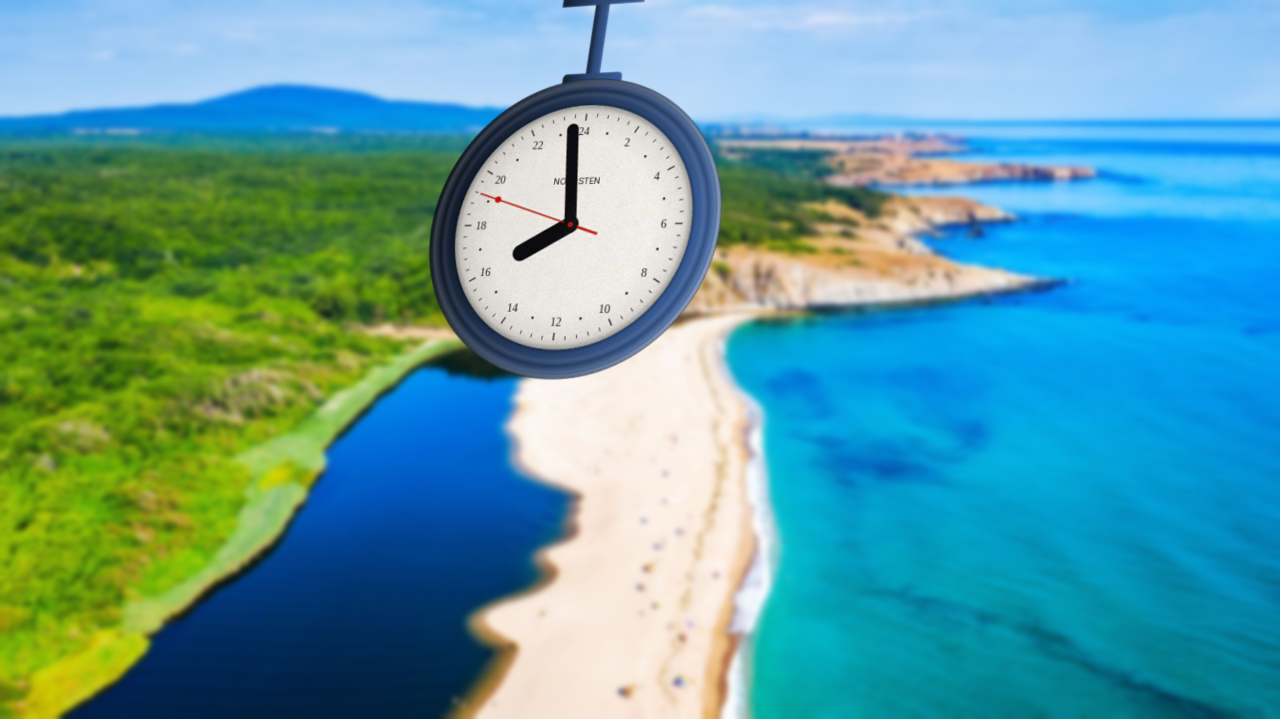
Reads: **15:58:48**
